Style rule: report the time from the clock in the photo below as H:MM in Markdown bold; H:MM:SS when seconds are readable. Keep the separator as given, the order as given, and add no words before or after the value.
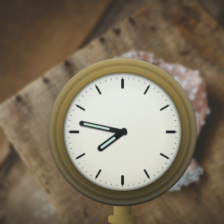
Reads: **7:47**
